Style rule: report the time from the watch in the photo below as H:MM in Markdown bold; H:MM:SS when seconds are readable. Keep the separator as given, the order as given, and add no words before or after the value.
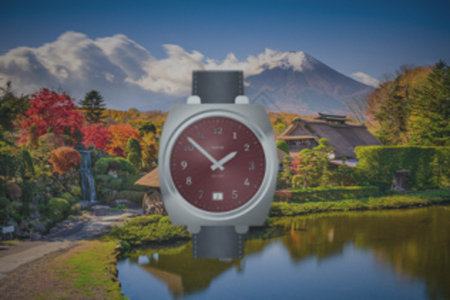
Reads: **1:52**
